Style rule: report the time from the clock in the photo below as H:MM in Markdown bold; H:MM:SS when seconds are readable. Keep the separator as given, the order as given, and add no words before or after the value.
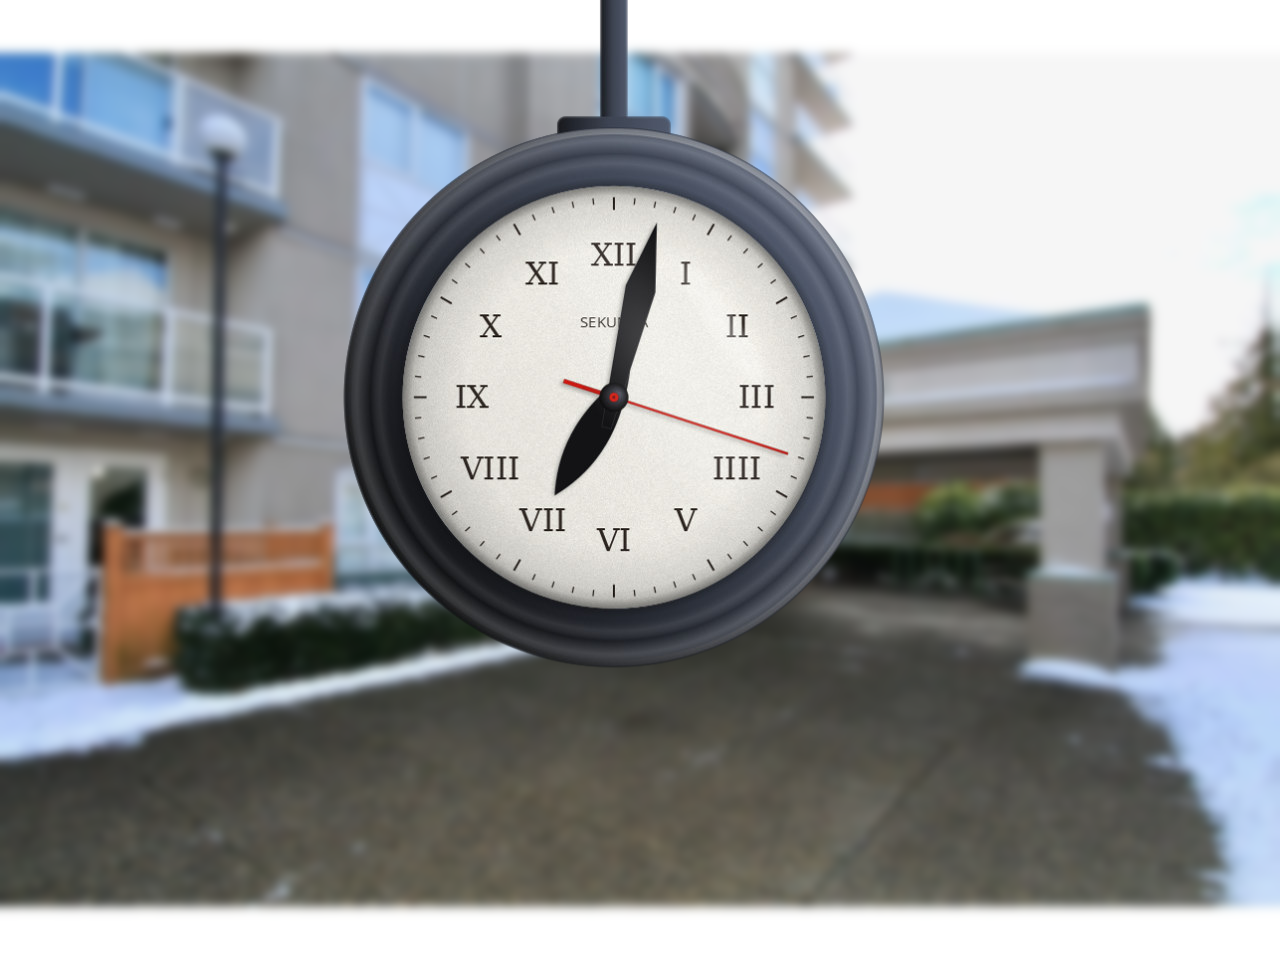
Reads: **7:02:18**
